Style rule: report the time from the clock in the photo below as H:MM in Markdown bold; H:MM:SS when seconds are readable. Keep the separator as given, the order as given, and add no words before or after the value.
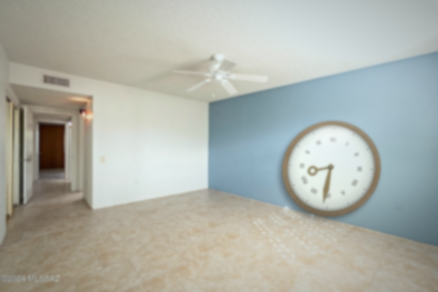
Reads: **8:31**
